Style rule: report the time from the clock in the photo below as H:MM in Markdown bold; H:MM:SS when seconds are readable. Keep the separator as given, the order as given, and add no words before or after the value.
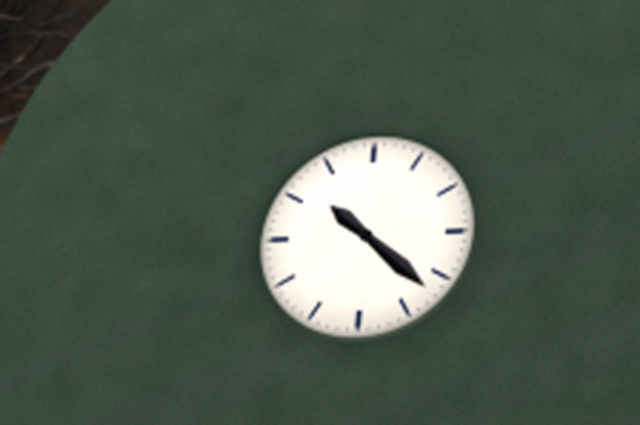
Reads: **10:22**
